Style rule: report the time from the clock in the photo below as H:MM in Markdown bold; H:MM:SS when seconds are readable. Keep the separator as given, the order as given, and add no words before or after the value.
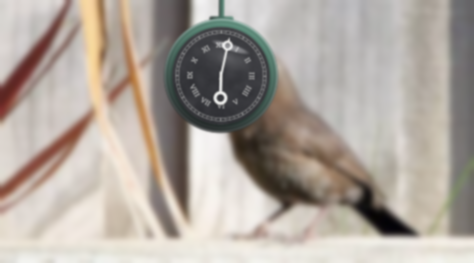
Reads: **6:02**
